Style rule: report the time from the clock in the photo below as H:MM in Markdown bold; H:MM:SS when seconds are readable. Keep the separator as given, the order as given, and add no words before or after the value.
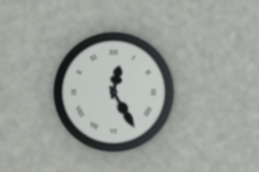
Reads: **12:25**
